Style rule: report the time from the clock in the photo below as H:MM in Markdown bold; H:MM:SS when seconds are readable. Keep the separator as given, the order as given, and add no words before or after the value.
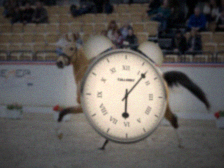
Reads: **6:07**
